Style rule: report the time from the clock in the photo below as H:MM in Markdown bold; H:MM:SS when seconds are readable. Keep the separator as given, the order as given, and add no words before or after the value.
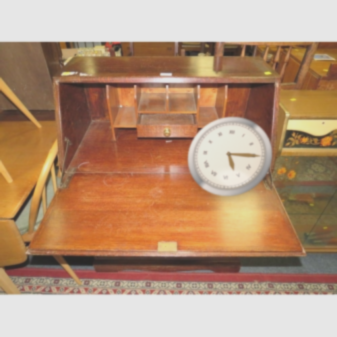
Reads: **5:15**
